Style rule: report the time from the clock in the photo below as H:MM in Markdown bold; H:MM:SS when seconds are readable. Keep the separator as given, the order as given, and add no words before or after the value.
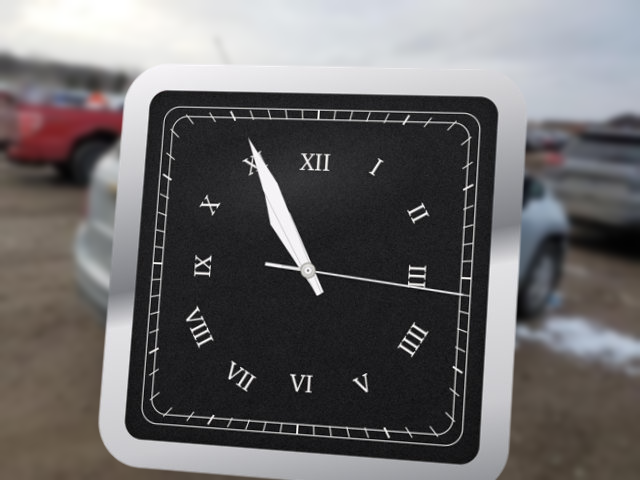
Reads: **10:55:16**
